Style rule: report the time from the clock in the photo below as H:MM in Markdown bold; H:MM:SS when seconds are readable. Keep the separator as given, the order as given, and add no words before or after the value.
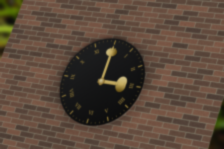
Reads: **3:00**
